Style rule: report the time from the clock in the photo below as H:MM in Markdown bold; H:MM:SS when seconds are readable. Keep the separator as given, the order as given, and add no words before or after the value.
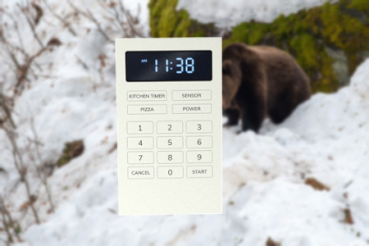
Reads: **11:38**
